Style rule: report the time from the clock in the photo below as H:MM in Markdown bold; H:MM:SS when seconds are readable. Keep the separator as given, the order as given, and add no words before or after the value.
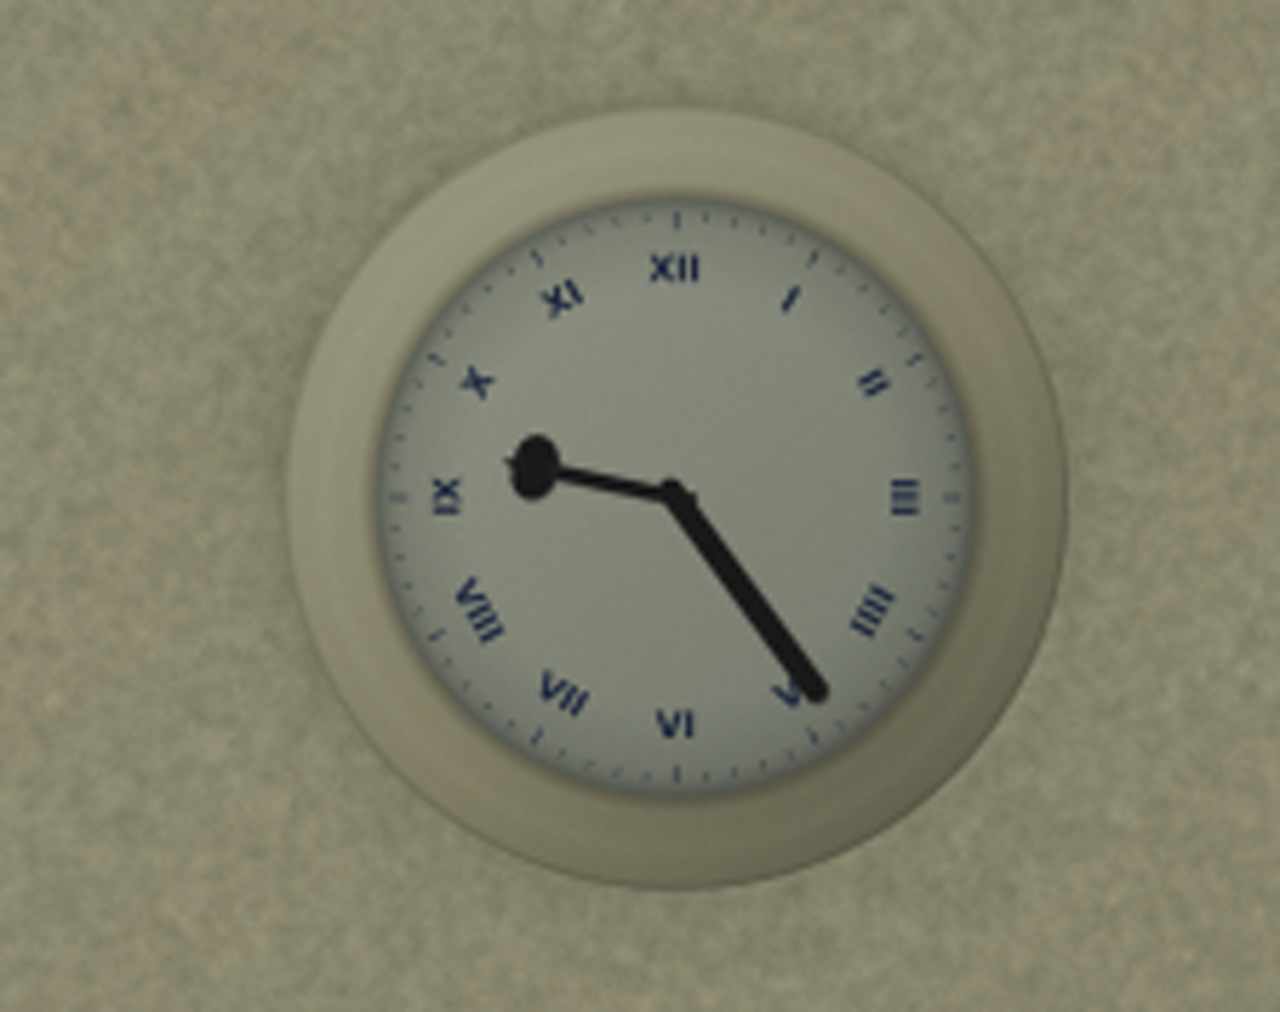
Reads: **9:24**
